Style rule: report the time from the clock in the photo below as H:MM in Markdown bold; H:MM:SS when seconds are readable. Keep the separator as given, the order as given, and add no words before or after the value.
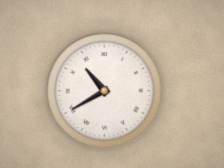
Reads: **10:40**
